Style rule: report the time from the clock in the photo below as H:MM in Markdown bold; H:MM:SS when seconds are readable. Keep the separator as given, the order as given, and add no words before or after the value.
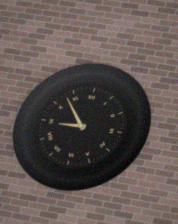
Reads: **8:53**
